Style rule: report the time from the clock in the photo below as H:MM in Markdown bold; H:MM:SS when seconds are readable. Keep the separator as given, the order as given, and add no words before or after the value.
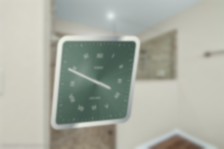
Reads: **3:49**
